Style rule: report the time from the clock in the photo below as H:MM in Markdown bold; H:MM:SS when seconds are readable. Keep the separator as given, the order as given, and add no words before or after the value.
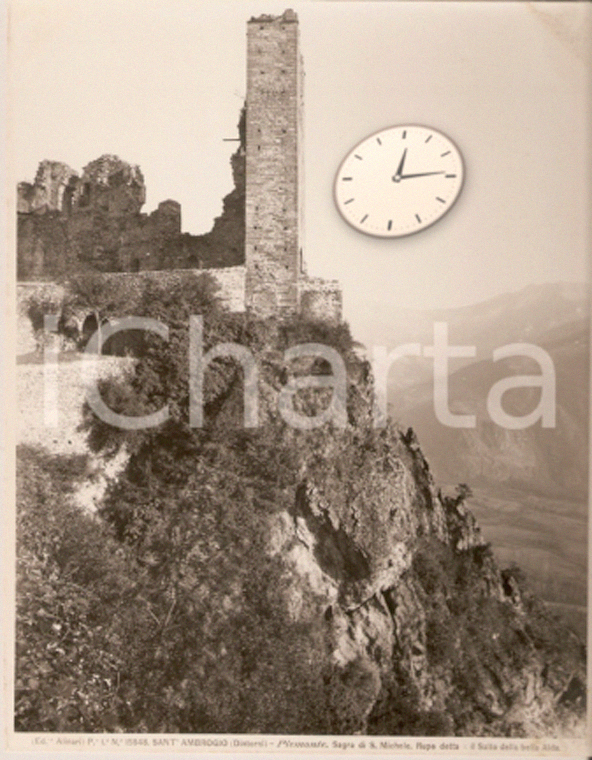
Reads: **12:14**
